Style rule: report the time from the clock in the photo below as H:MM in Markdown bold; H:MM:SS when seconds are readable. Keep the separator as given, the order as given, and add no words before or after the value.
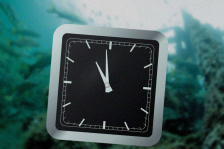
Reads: **10:59**
